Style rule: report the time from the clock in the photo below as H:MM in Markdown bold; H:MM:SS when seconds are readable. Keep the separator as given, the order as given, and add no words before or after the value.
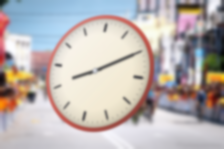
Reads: **8:10**
